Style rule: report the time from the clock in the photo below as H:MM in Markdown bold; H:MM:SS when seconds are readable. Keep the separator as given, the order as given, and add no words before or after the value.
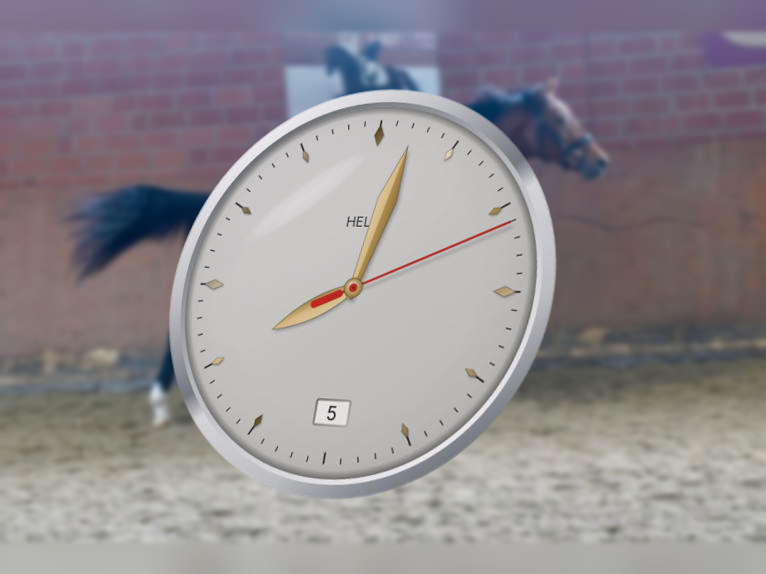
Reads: **8:02:11**
